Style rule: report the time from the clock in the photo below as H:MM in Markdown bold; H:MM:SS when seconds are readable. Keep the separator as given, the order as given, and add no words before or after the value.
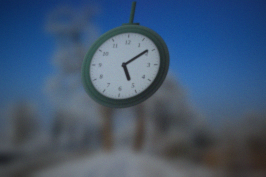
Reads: **5:09**
